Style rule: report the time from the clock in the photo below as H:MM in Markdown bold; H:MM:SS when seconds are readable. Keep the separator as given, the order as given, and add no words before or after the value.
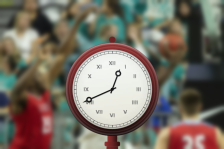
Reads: **12:41**
